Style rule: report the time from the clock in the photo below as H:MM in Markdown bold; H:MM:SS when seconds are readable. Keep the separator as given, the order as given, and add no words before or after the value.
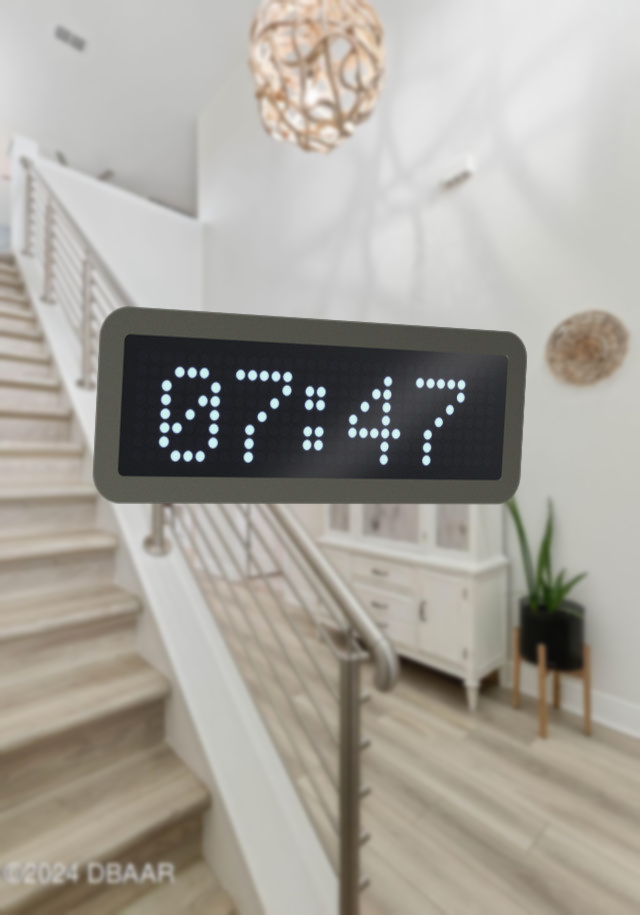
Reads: **7:47**
